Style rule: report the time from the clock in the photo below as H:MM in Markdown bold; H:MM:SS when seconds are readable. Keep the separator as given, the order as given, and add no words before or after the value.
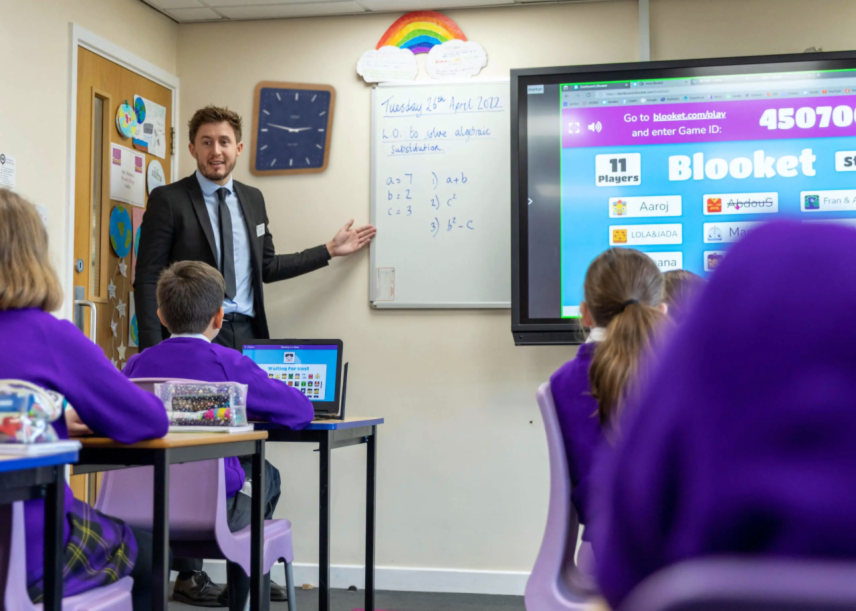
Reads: **2:47**
